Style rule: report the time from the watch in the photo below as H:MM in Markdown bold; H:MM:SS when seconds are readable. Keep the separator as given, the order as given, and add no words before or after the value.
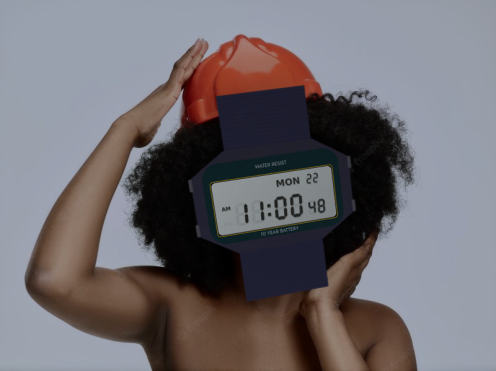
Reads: **11:00:48**
